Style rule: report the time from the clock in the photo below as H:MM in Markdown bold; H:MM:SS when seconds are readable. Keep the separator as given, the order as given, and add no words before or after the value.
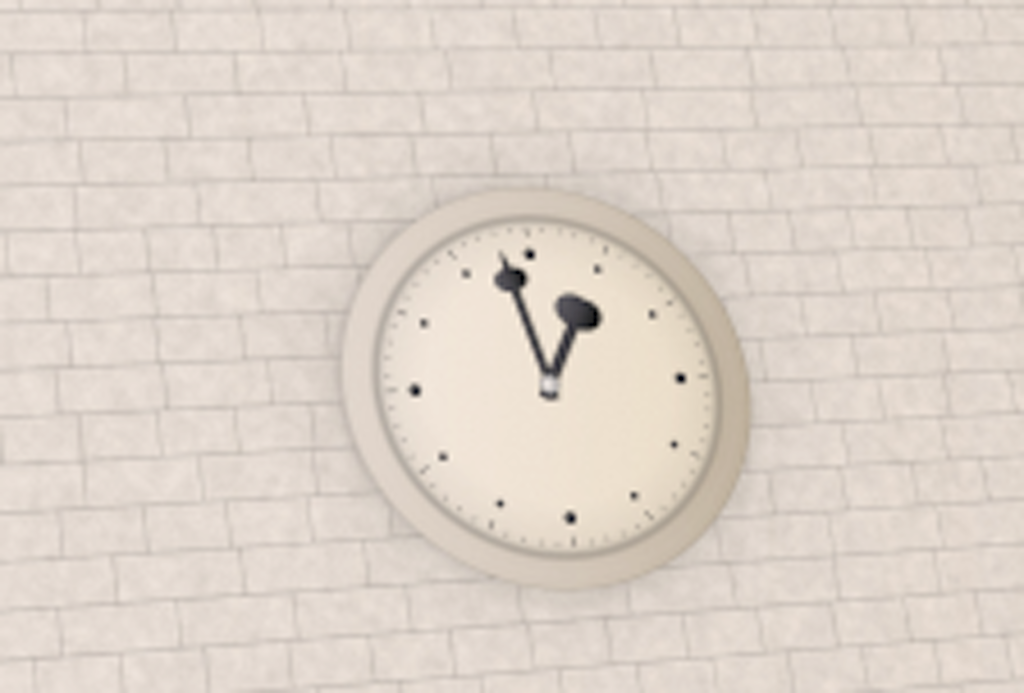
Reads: **12:58**
